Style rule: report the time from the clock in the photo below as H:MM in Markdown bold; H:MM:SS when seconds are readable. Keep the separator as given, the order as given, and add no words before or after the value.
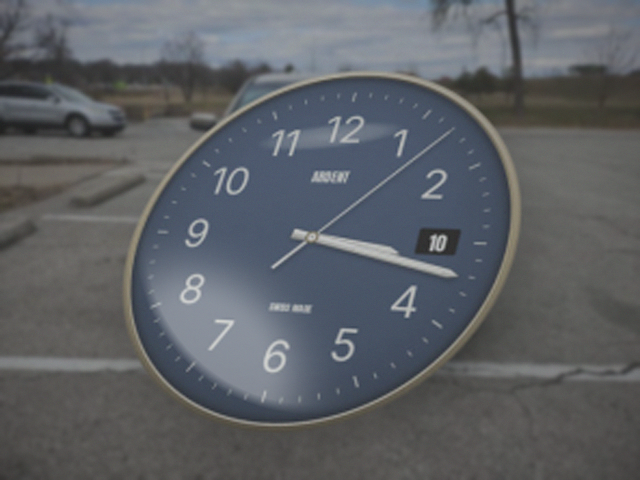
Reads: **3:17:07**
